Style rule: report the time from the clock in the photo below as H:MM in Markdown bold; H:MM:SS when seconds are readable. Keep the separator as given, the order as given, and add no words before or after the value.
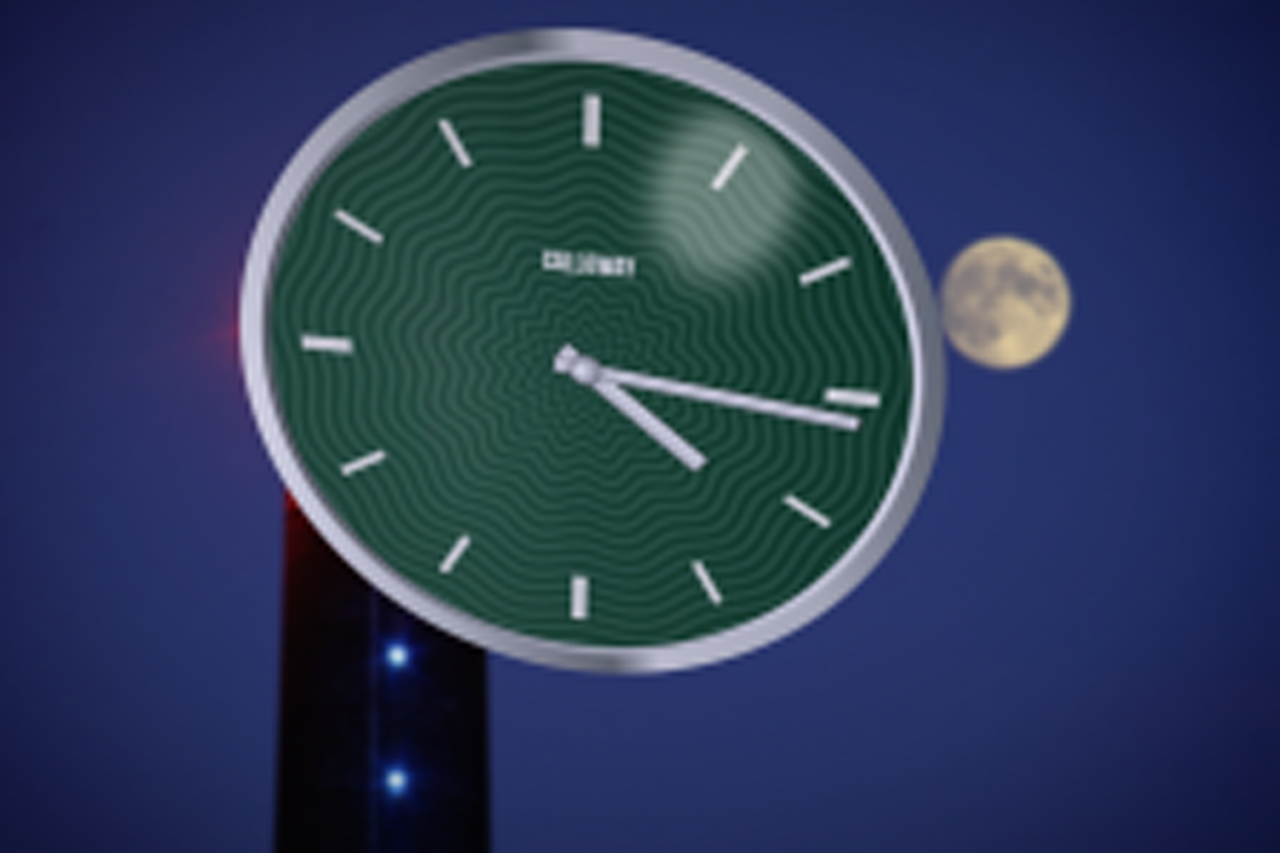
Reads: **4:16**
